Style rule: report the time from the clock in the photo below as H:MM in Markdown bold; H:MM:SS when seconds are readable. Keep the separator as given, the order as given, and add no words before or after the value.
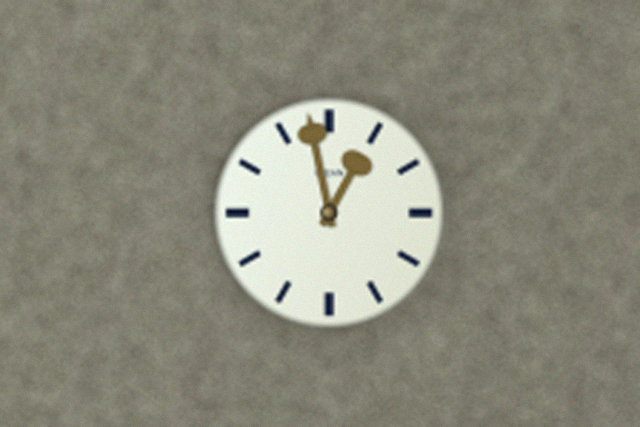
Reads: **12:58**
